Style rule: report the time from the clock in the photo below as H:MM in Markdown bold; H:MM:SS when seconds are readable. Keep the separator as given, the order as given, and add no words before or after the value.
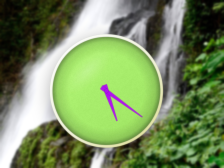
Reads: **5:21**
